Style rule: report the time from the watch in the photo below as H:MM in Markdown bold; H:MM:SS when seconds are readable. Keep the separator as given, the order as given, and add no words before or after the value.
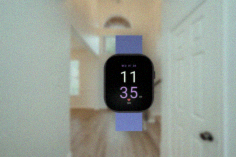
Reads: **11:35**
